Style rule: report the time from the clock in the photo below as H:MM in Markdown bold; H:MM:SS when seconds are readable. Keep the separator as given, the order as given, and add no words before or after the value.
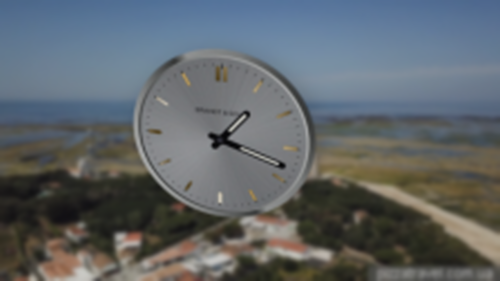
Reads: **1:18**
